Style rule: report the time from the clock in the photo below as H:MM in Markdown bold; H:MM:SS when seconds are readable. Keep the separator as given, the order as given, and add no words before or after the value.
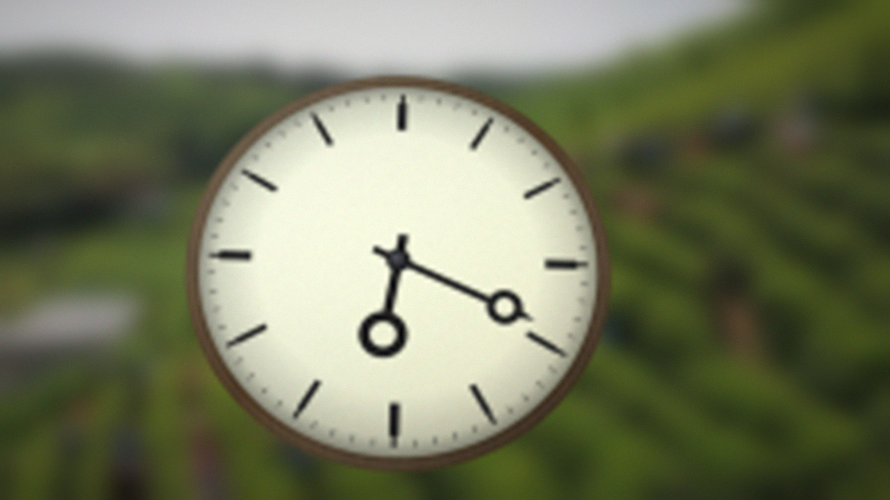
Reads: **6:19**
